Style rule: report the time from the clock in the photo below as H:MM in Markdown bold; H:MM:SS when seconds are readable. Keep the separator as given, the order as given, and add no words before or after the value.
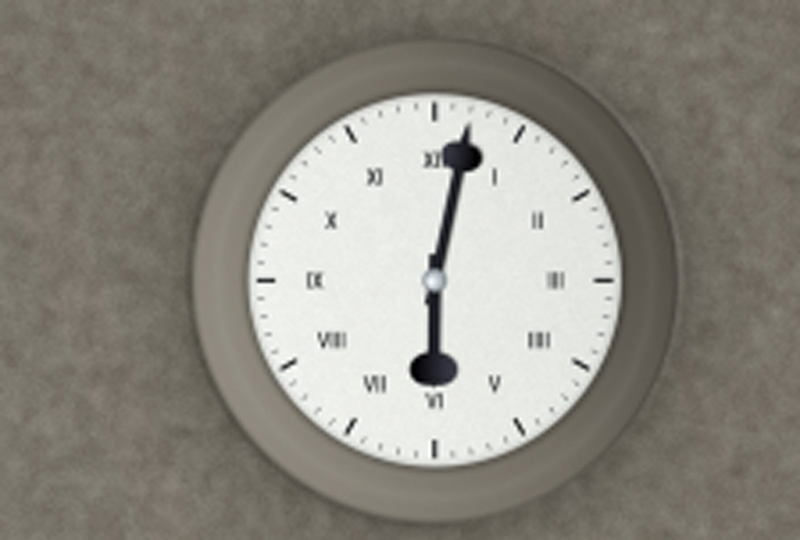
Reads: **6:02**
